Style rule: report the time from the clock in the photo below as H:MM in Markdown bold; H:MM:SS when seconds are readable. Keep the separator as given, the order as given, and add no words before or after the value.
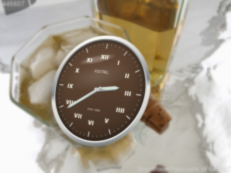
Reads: **2:39**
